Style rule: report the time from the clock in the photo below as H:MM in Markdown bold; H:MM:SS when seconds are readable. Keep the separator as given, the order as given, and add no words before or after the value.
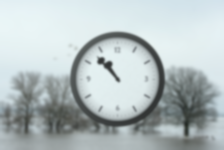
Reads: **10:53**
